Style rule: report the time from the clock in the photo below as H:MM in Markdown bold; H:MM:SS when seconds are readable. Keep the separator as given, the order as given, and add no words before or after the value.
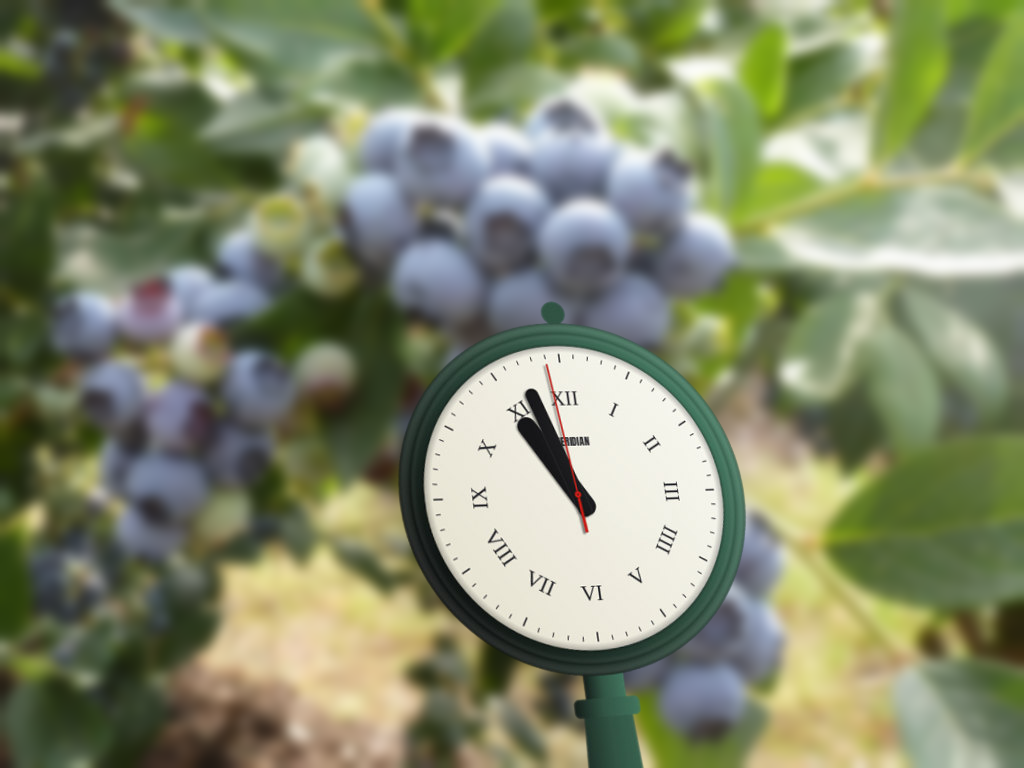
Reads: **10:56:59**
